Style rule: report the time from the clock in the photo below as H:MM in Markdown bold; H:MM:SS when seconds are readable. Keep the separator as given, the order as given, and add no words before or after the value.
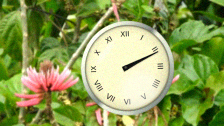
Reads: **2:11**
